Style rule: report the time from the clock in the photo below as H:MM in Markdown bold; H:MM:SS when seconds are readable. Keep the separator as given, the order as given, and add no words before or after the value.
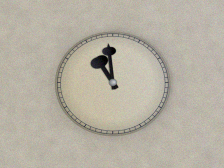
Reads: **10:59**
